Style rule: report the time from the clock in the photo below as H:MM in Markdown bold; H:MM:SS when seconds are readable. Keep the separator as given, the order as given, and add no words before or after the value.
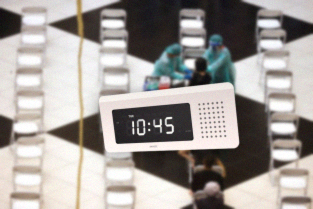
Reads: **10:45**
